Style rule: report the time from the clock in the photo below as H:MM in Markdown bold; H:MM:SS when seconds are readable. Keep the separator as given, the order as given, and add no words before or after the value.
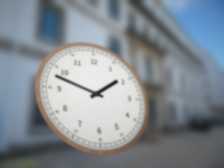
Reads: **1:48**
